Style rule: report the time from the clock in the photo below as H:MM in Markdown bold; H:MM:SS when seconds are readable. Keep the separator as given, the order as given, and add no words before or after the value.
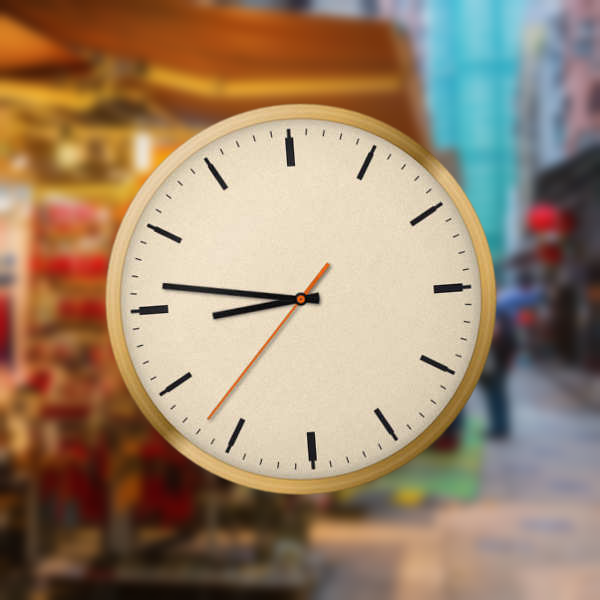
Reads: **8:46:37**
